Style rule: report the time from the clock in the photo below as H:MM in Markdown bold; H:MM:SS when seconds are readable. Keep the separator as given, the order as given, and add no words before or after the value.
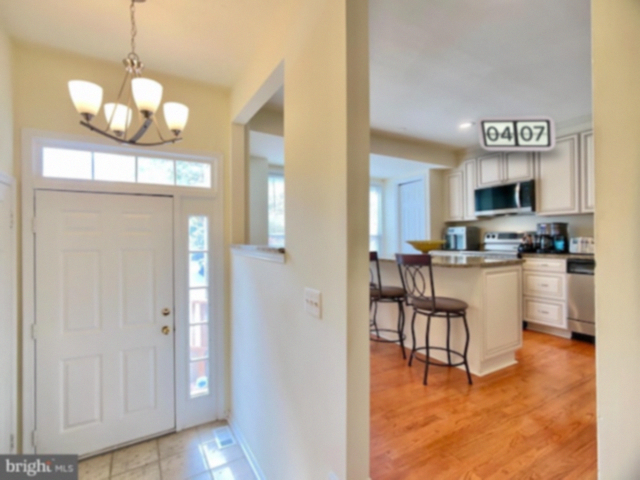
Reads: **4:07**
